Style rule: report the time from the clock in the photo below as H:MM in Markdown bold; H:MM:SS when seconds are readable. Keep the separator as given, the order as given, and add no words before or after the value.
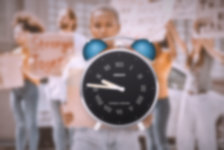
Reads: **9:46**
